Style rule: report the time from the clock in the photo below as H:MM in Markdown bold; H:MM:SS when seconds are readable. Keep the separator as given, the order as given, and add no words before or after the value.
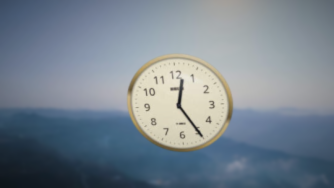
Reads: **12:25**
